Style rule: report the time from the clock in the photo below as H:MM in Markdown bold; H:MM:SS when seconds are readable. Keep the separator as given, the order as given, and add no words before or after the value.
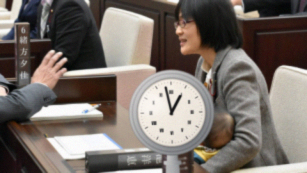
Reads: **12:58**
